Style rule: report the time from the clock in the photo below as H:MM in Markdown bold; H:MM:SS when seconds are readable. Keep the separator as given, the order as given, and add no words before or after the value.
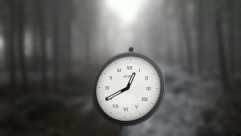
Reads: **12:40**
